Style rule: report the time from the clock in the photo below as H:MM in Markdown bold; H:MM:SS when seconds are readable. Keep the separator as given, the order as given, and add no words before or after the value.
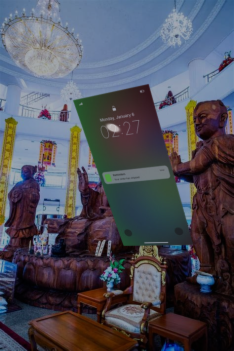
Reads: **2:27**
